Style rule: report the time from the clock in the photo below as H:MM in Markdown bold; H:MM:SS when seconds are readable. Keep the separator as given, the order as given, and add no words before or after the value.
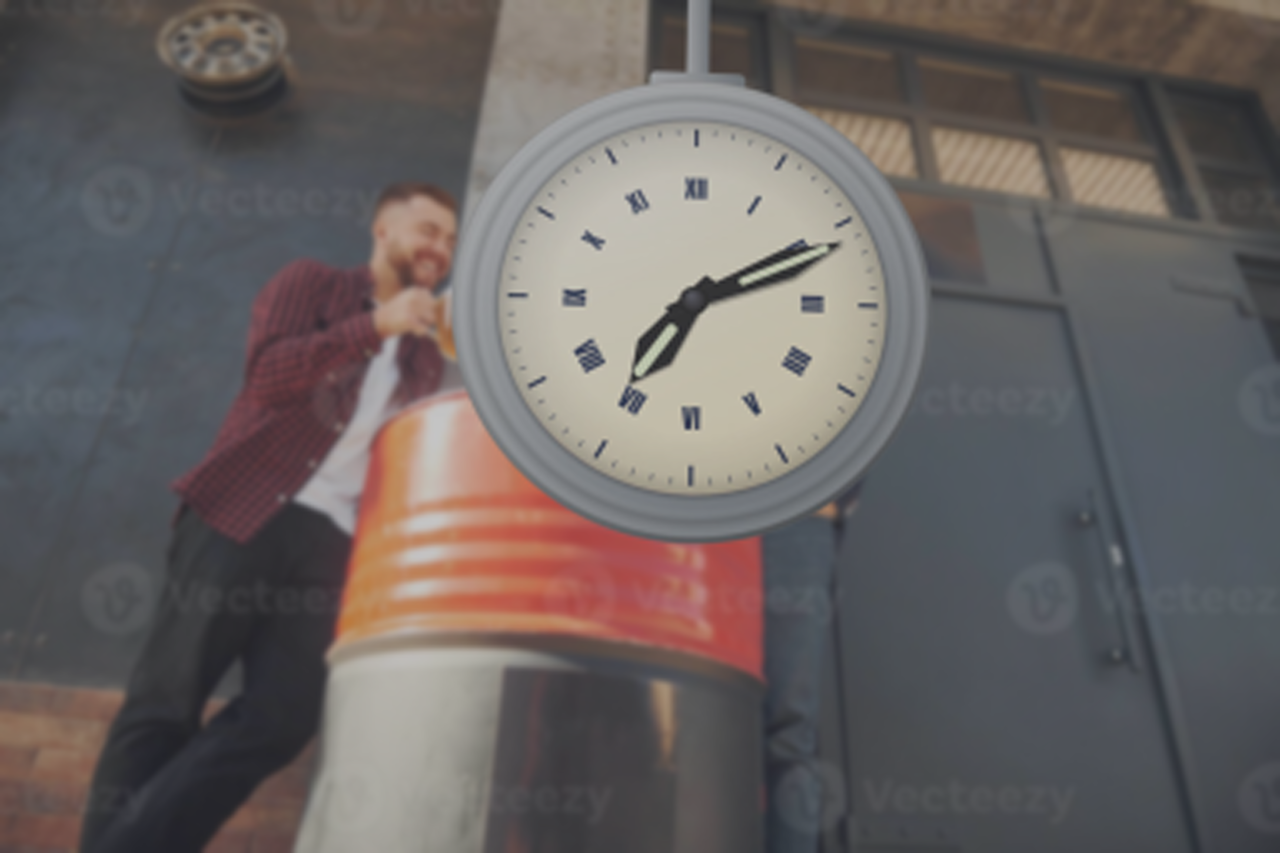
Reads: **7:11**
